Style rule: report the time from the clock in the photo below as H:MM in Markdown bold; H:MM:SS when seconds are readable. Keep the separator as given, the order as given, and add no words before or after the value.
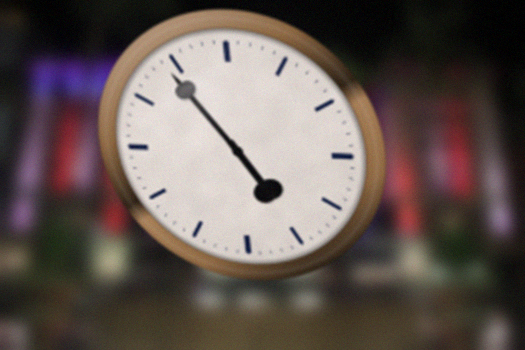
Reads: **4:54**
